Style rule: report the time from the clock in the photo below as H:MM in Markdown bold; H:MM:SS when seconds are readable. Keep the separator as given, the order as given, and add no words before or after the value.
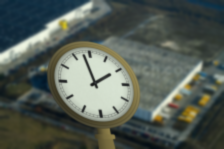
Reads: **1:58**
